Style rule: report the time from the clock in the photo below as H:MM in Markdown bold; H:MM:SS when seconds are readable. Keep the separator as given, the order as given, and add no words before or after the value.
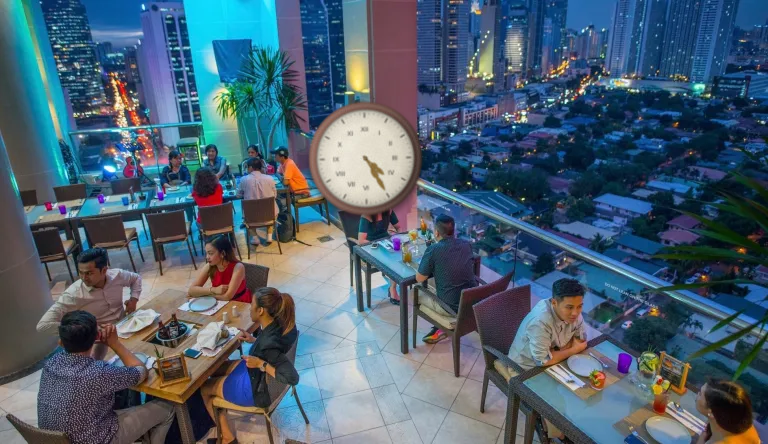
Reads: **4:25**
